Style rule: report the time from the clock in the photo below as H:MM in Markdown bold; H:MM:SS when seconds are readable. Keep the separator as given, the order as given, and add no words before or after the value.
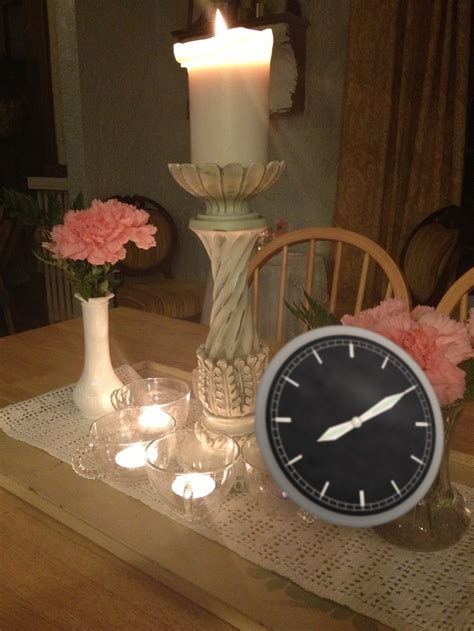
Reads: **8:10**
